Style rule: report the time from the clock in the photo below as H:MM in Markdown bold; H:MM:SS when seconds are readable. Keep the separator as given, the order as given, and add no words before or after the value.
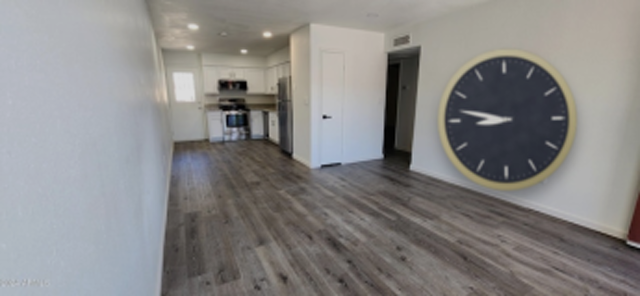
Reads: **8:47**
